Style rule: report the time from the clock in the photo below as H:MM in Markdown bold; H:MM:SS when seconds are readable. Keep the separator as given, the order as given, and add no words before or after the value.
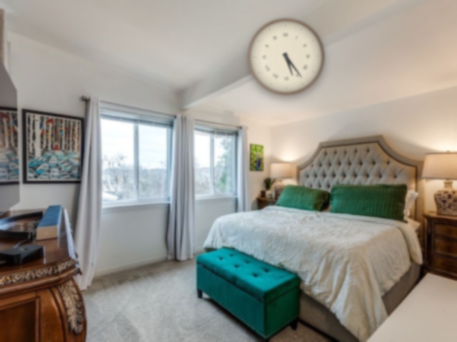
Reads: **5:24**
